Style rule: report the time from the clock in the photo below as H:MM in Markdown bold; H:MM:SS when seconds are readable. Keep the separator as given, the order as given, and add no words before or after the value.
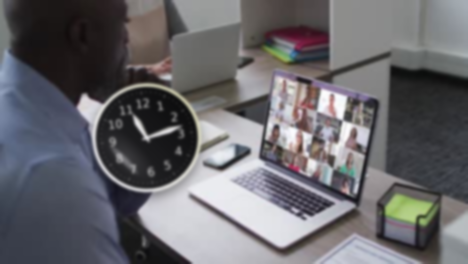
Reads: **11:13**
